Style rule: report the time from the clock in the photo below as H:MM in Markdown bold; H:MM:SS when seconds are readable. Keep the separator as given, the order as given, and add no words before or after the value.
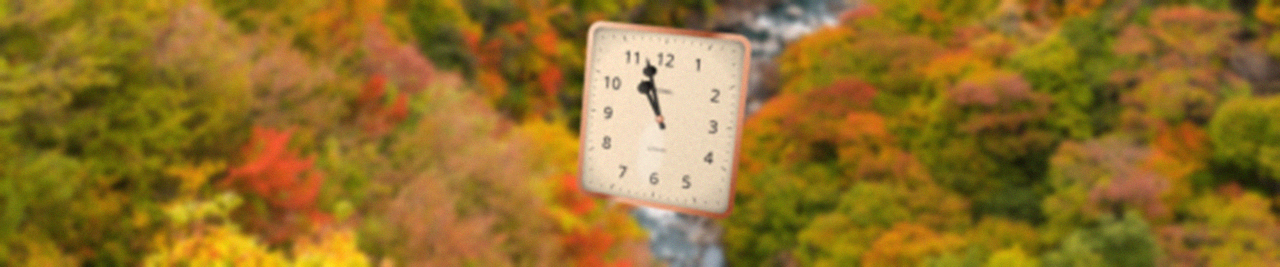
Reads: **10:57**
